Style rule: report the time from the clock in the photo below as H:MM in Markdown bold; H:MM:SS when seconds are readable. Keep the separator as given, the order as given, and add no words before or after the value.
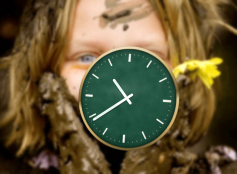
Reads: **10:39**
